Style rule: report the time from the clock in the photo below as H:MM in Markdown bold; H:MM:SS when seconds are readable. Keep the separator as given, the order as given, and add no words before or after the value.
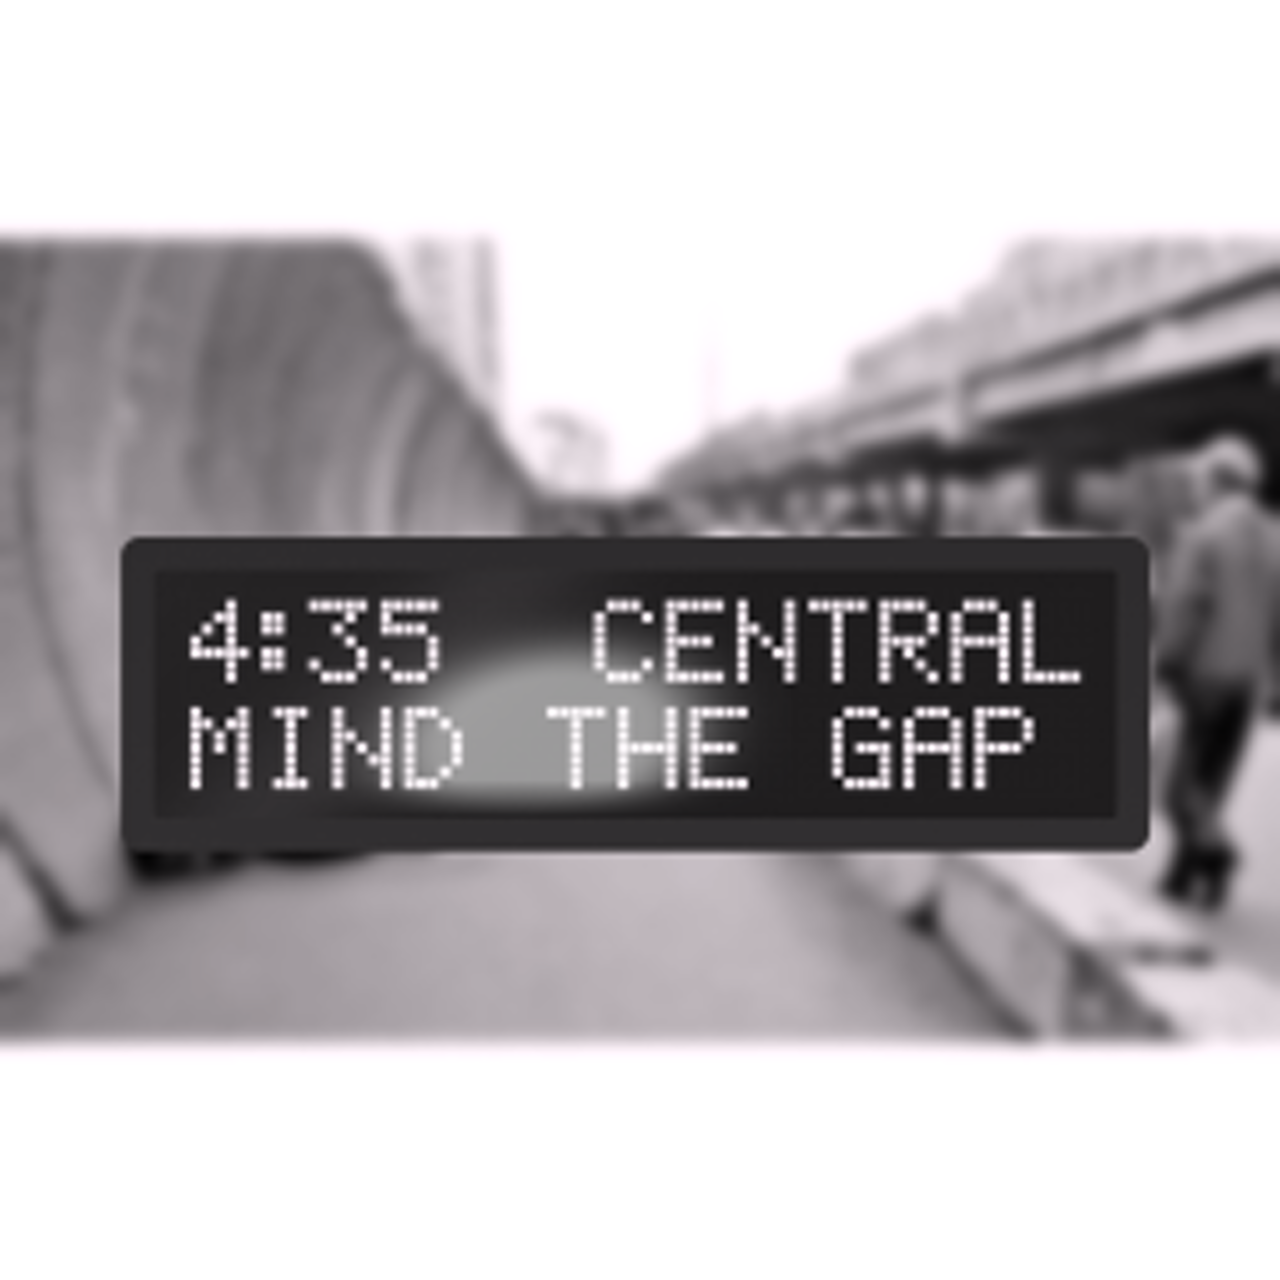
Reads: **4:35**
